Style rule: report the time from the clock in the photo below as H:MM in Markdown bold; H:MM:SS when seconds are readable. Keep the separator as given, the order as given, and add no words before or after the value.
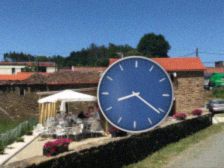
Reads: **8:21**
